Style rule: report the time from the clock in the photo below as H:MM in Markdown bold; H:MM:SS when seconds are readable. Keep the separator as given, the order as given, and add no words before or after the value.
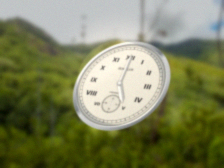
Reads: **5:00**
